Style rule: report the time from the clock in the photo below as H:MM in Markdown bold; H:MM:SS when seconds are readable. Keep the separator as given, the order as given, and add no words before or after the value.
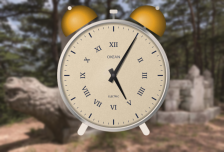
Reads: **5:05**
